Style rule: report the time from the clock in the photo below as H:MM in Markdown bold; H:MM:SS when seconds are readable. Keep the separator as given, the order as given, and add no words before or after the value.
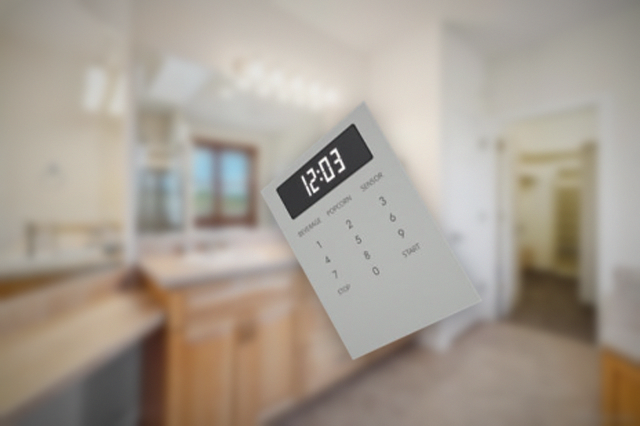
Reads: **12:03**
